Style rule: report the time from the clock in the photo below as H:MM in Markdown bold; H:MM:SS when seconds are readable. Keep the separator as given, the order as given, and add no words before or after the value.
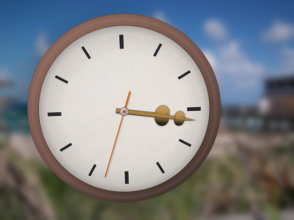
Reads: **3:16:33**
